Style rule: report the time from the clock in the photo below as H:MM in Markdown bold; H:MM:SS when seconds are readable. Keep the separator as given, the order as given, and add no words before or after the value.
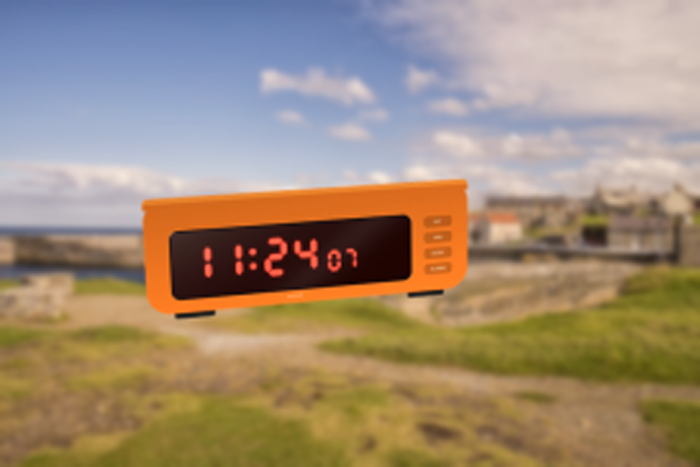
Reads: **11:24:07**
